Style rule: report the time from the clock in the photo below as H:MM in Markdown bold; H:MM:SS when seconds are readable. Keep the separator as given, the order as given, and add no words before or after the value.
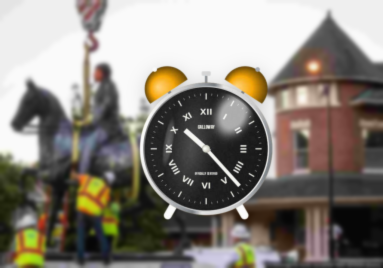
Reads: **10:23**
